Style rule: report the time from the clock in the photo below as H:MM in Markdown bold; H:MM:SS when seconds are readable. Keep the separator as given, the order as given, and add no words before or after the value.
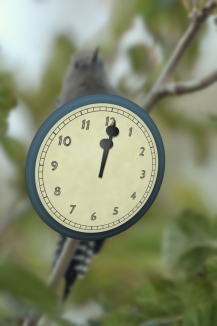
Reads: **12:01**
